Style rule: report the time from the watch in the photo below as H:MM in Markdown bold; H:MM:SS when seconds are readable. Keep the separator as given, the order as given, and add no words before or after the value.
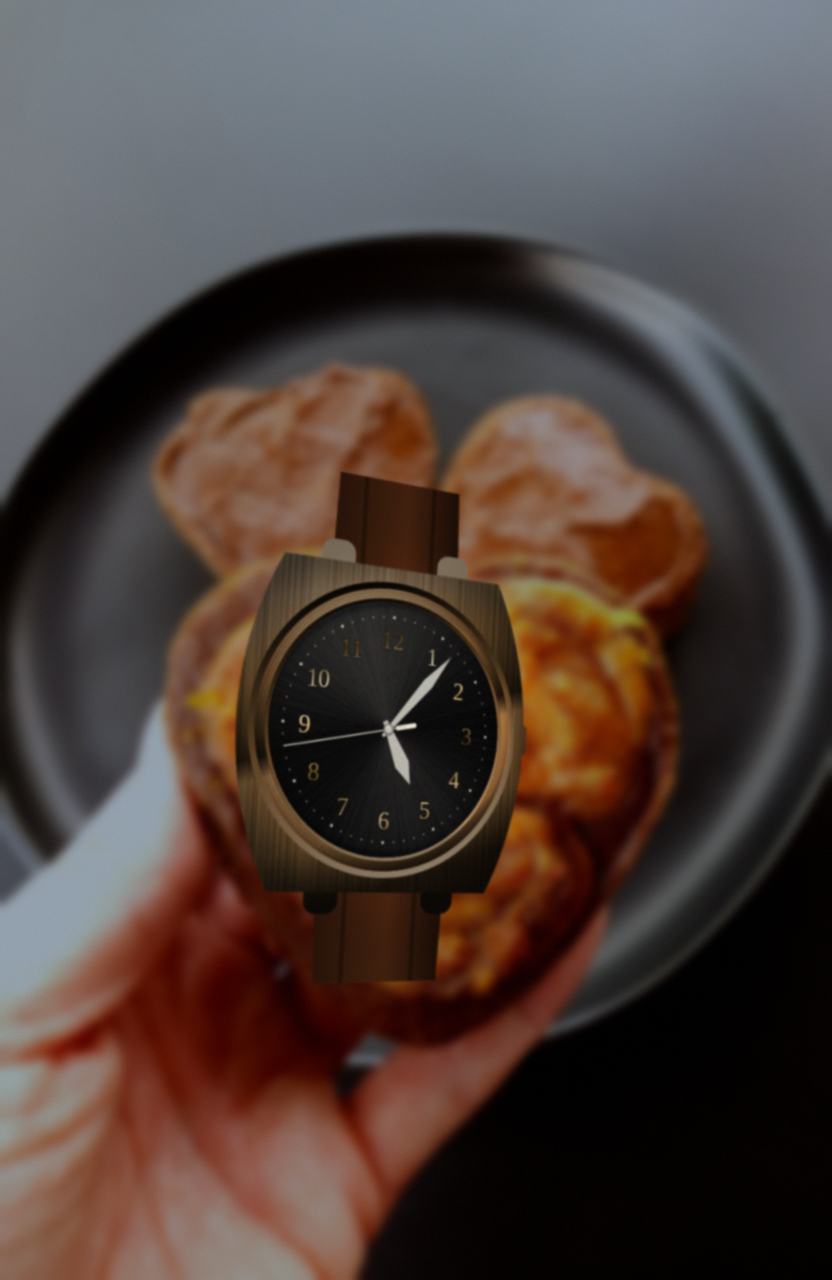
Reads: **5:06:43**
